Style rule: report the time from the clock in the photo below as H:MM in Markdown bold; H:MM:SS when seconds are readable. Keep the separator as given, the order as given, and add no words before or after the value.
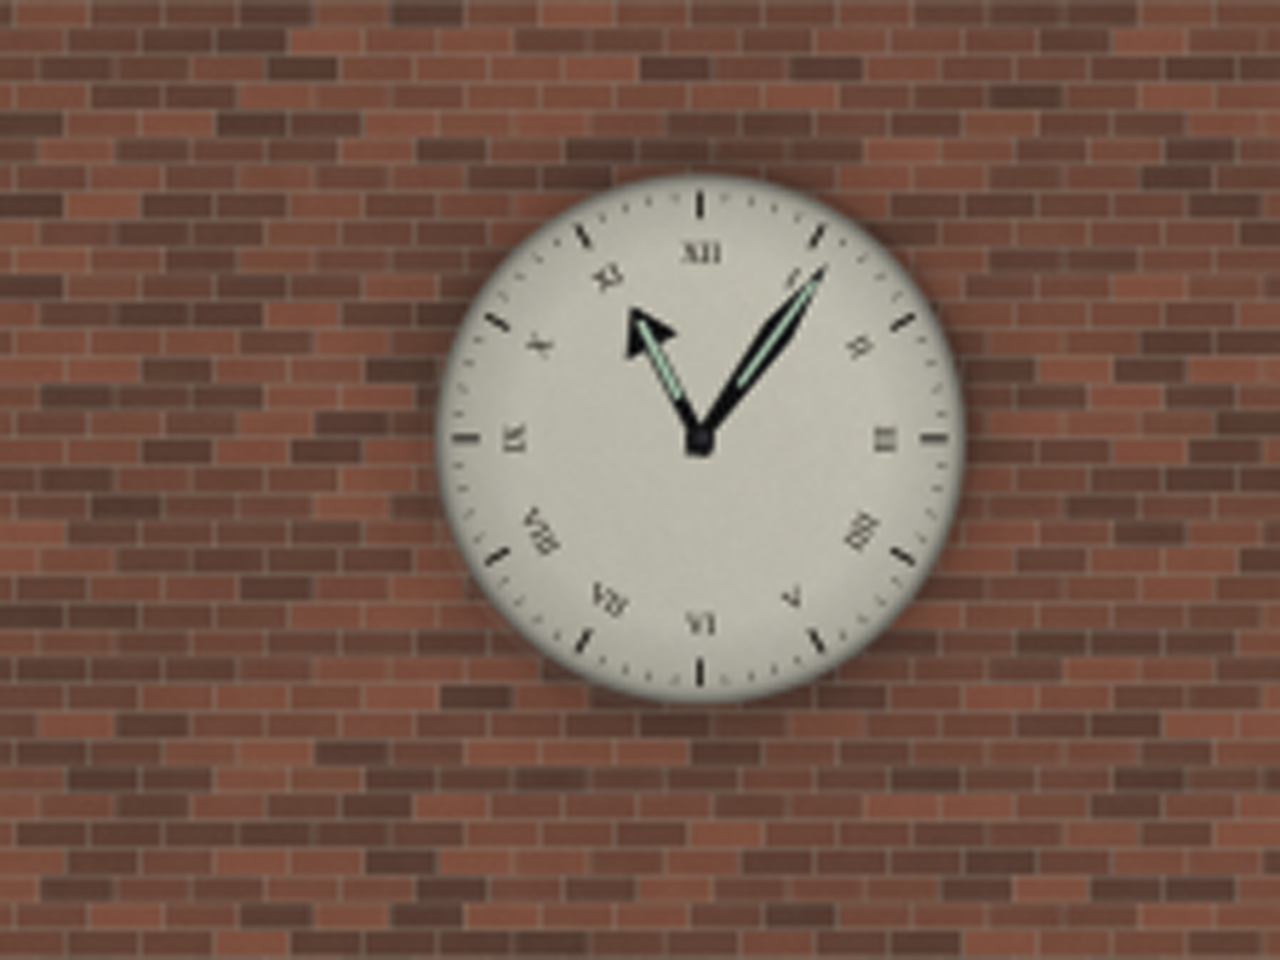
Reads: **11:06**
